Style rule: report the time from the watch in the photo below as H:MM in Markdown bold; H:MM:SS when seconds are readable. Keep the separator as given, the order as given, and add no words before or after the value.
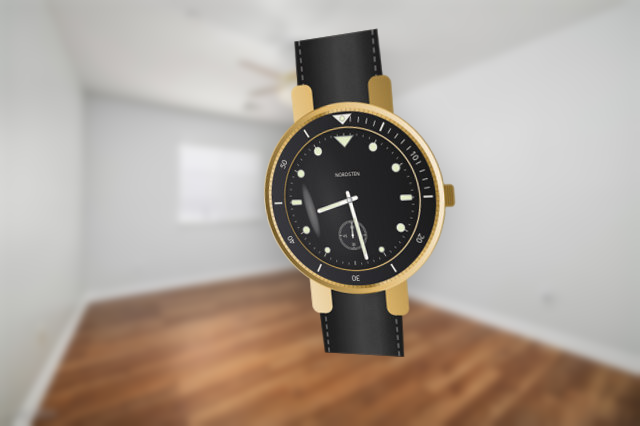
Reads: **8:28**
